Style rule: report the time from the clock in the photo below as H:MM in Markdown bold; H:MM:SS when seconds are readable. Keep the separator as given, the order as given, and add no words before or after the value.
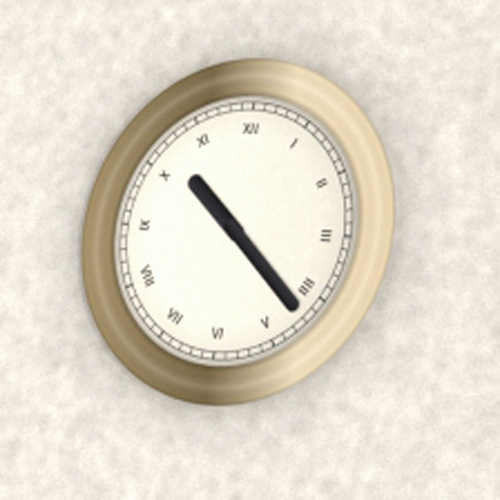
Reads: **10:22**
